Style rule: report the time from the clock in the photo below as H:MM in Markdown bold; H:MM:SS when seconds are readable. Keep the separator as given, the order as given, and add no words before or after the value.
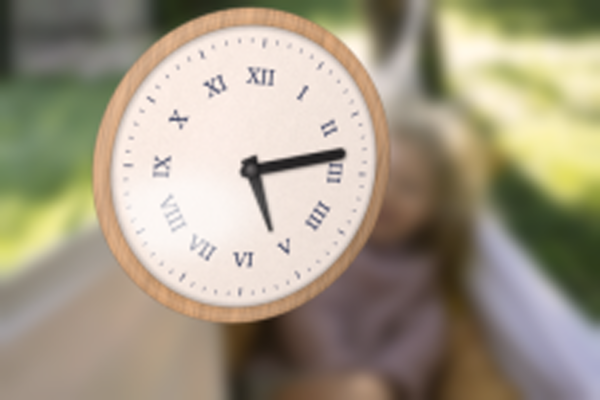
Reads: **5:13**
